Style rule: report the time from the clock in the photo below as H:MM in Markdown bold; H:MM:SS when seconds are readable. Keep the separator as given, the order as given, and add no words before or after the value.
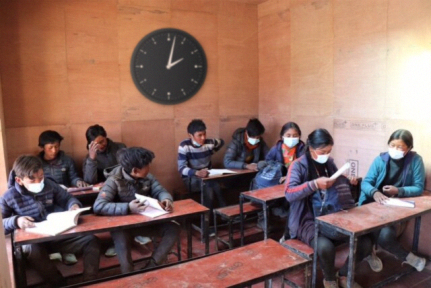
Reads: **2:02**
